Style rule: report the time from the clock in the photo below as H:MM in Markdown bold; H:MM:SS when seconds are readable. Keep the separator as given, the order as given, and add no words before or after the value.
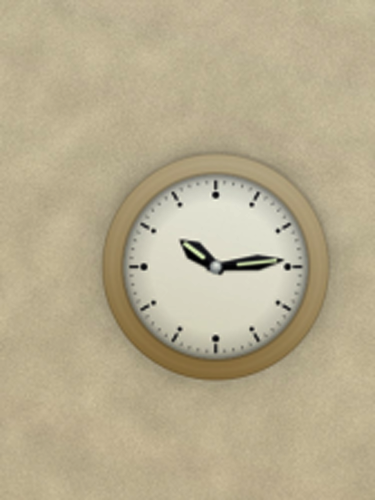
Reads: **10:14**
